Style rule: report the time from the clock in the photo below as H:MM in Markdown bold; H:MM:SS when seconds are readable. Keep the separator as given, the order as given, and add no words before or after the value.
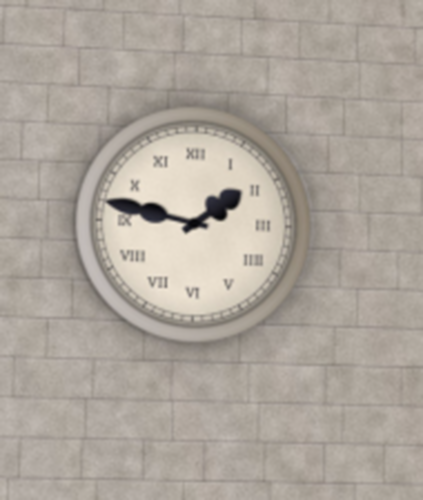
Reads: **1:47**
